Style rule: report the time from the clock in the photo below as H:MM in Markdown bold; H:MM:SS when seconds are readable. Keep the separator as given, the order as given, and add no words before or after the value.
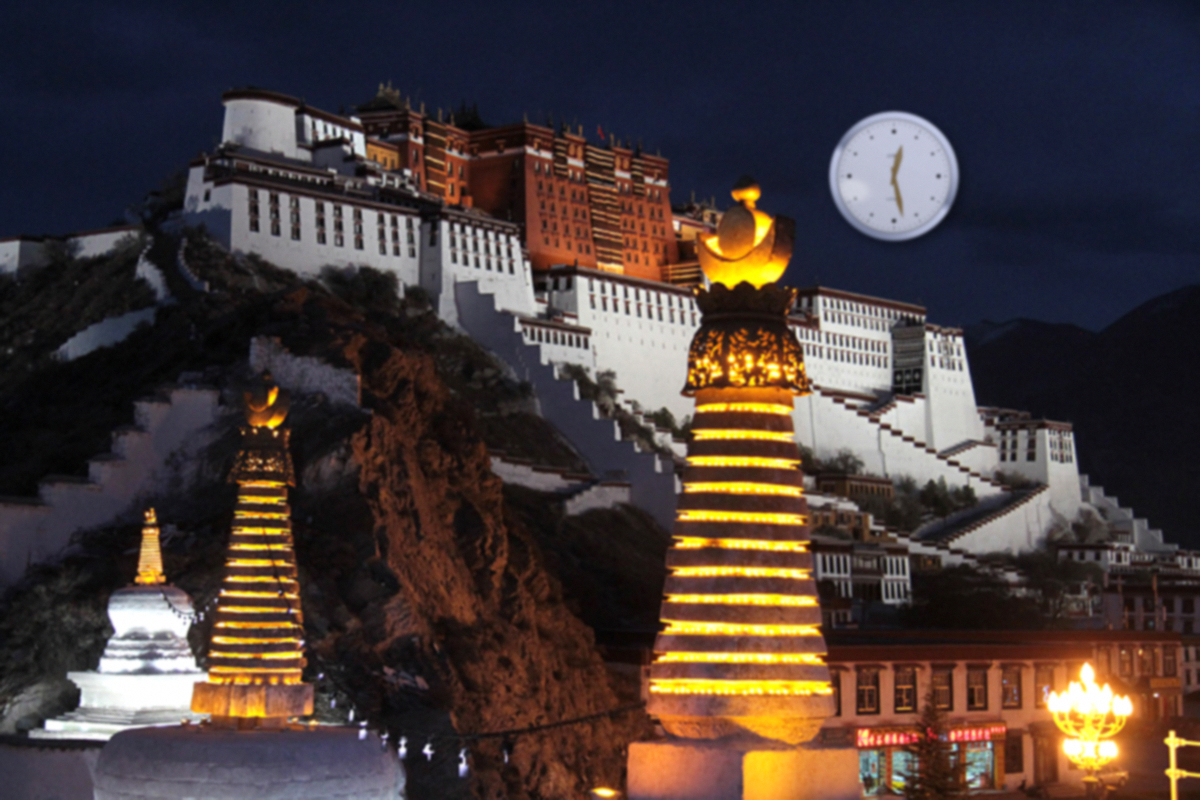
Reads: **12:28**
